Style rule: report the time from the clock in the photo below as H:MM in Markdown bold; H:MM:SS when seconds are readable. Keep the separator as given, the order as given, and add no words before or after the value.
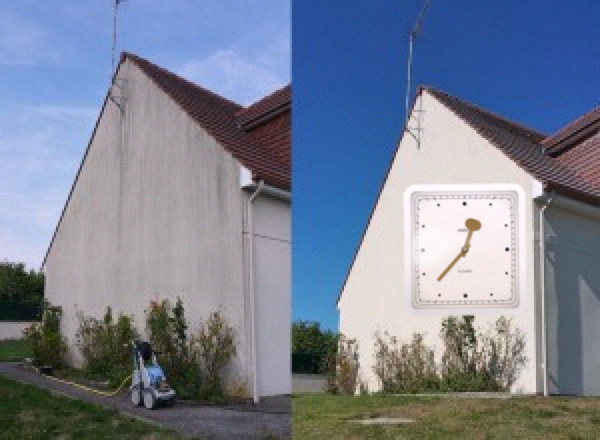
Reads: **12:37**
